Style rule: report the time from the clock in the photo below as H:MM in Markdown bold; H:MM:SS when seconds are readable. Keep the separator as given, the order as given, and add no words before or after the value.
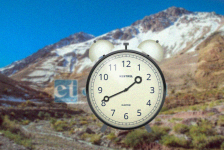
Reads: **1:41**
